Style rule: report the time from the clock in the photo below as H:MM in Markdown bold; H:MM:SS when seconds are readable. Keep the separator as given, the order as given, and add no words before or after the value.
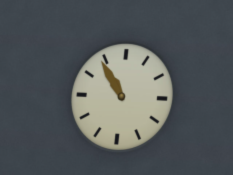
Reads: **10:54**
